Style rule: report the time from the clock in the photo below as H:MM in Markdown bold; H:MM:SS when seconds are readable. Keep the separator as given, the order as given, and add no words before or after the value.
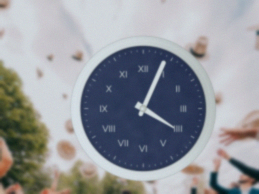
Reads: **4:04**
